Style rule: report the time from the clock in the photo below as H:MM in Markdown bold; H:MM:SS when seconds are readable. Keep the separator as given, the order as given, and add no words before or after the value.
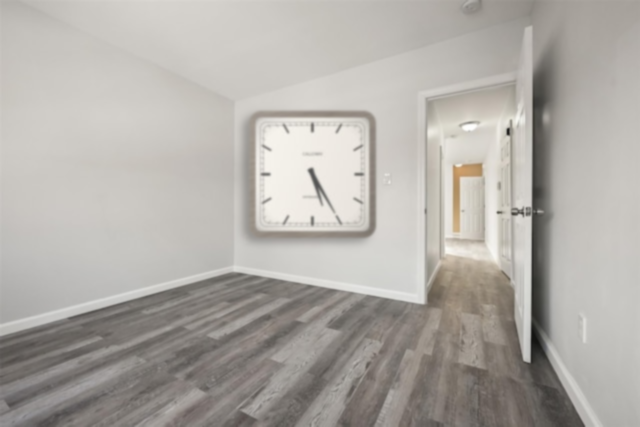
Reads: **5:25**
